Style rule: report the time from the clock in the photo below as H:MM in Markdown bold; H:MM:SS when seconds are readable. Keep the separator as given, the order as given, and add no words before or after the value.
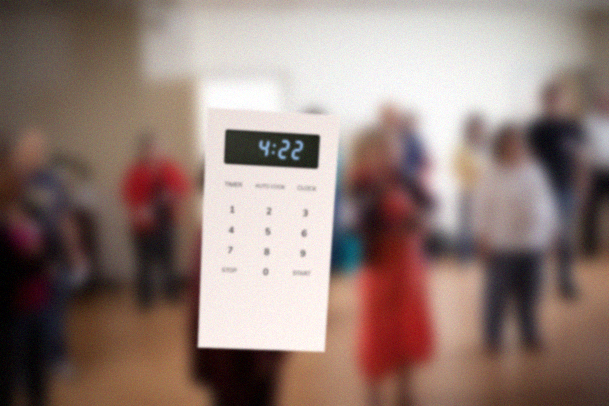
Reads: **4:22**
